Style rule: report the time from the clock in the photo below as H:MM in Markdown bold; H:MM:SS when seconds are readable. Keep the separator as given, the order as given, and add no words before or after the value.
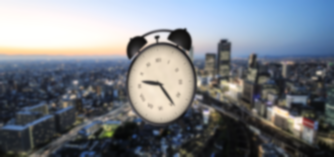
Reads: **9:24**
